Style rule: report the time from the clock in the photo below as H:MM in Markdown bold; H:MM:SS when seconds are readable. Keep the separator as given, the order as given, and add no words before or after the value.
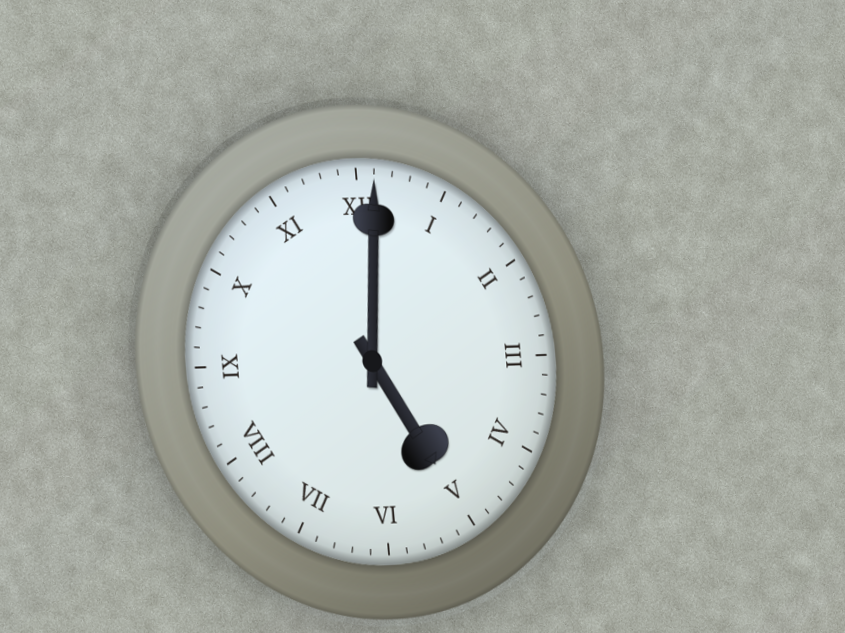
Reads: **5:01**
